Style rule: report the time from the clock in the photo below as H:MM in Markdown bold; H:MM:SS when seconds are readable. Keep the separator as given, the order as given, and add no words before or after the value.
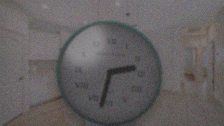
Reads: **2:32**
